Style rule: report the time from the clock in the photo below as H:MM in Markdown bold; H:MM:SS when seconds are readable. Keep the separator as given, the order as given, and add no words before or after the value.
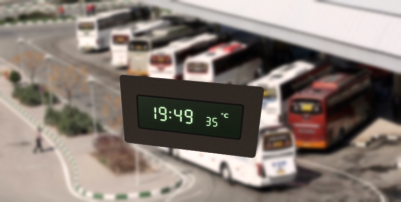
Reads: **19:49**
